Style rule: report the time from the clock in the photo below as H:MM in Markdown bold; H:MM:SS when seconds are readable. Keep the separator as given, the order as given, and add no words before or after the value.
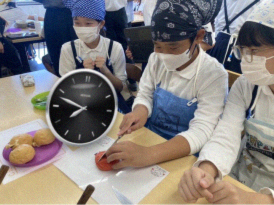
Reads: **7:48**
